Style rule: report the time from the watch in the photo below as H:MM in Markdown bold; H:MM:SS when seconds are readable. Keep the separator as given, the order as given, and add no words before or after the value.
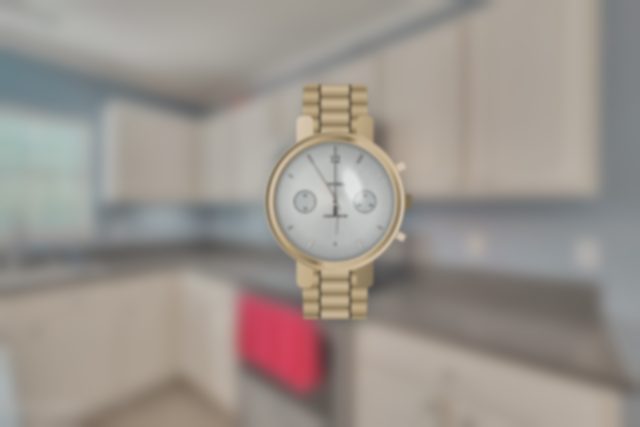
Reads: **5:55**
